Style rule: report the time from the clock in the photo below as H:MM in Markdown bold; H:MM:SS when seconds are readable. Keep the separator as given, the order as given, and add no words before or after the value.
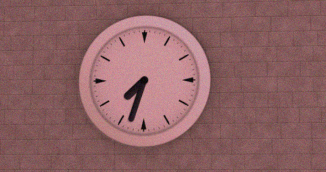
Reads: **7:33**
